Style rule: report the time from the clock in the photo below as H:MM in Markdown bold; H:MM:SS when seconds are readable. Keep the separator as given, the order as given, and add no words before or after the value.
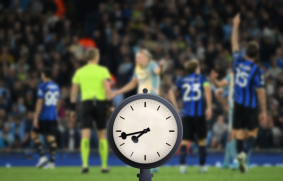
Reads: **7:43**
